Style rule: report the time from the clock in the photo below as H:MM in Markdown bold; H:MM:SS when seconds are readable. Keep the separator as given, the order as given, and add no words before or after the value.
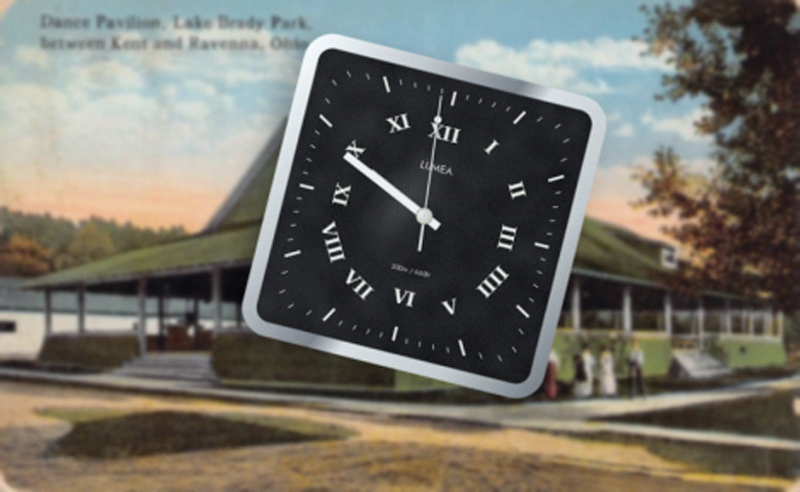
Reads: **9:48:59**
